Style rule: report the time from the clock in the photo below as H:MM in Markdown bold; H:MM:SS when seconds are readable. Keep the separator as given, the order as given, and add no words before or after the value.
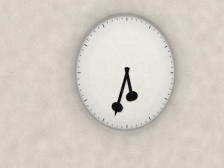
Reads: **5:33**
